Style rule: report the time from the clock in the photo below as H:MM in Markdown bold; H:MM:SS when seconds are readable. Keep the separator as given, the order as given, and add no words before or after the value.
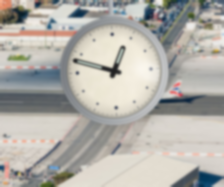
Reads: **12:48**
